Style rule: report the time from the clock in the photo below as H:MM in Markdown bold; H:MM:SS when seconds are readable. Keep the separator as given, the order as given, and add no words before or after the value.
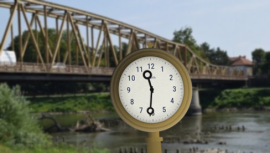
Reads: **11:31**
